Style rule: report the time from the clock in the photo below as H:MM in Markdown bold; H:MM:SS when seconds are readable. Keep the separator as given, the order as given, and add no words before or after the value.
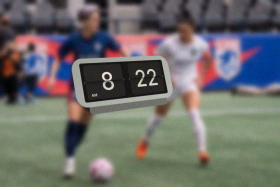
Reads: **8:22**
